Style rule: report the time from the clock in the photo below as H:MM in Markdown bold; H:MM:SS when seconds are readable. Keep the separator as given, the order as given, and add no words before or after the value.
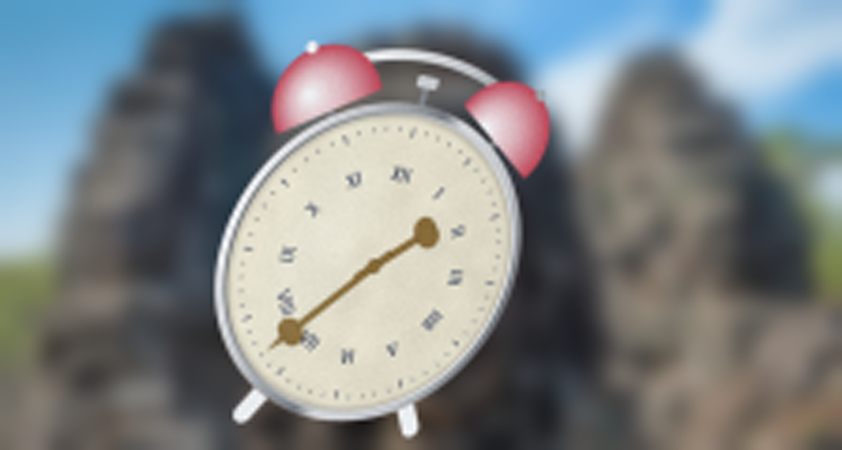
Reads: **1:37**
